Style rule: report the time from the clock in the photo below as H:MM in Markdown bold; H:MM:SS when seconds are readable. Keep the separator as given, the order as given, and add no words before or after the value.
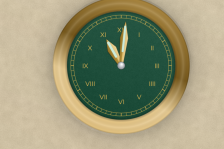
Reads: **11:01**
